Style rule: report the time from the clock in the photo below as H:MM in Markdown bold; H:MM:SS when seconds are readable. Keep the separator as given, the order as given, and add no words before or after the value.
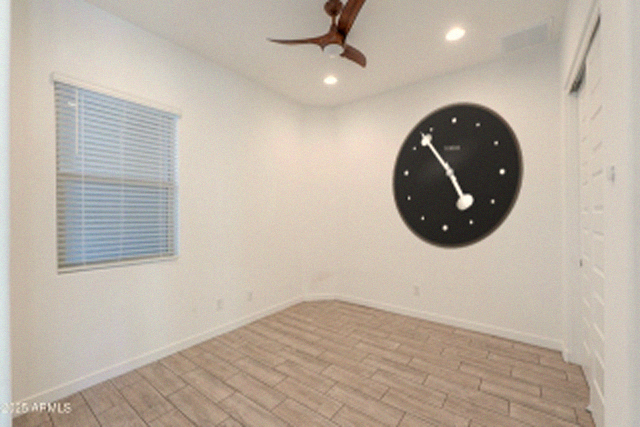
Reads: **4:53**
